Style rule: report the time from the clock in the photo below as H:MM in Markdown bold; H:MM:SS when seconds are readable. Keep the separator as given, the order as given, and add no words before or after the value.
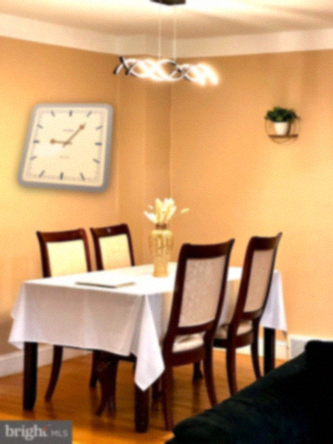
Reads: **9:06**
